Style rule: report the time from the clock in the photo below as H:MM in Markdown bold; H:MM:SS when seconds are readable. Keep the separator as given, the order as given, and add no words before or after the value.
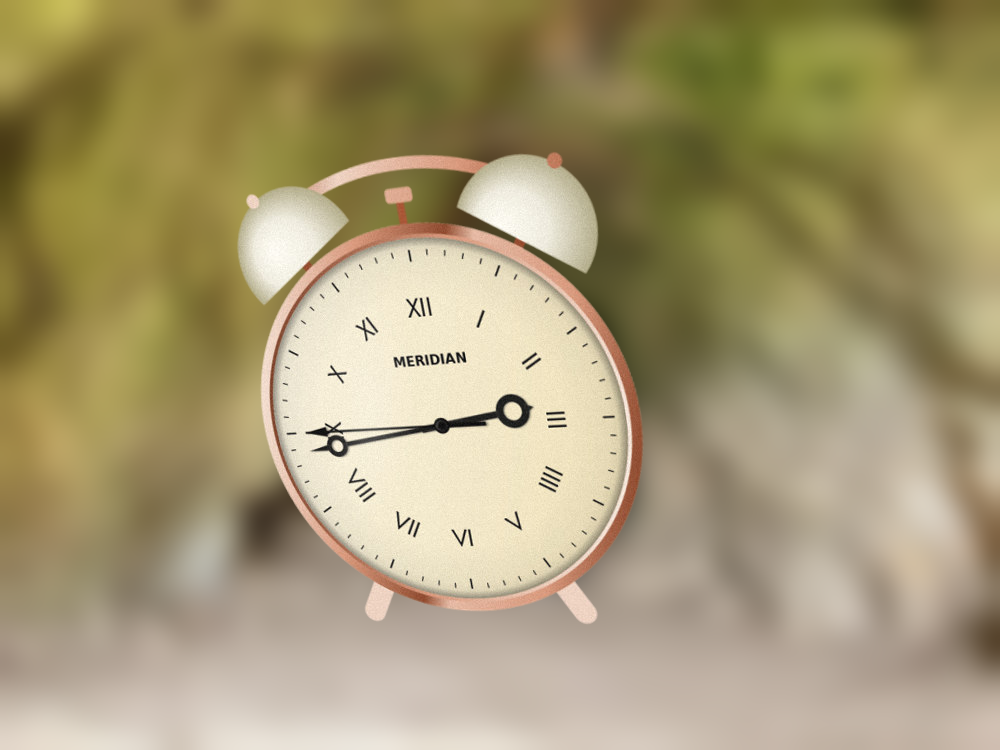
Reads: **2:43:45**
